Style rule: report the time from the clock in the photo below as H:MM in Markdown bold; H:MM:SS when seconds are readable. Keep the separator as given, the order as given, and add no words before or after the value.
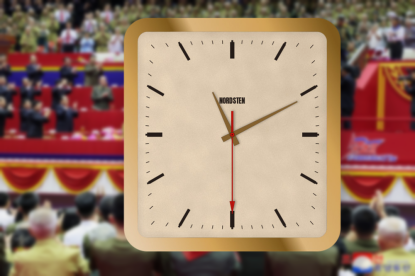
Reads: **11:10:30**
